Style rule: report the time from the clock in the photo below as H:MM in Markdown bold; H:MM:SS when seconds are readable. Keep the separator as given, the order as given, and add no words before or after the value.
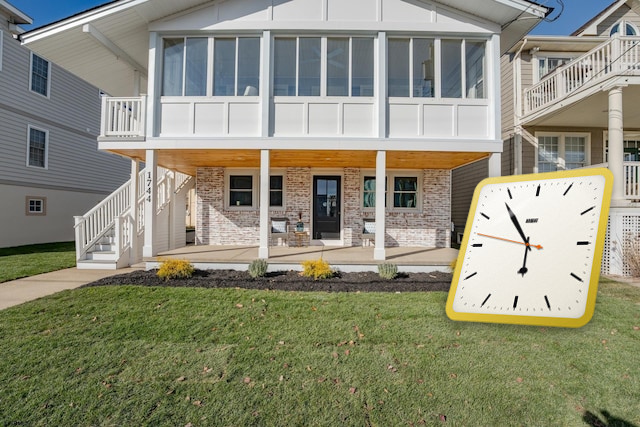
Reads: **5:53:47**
